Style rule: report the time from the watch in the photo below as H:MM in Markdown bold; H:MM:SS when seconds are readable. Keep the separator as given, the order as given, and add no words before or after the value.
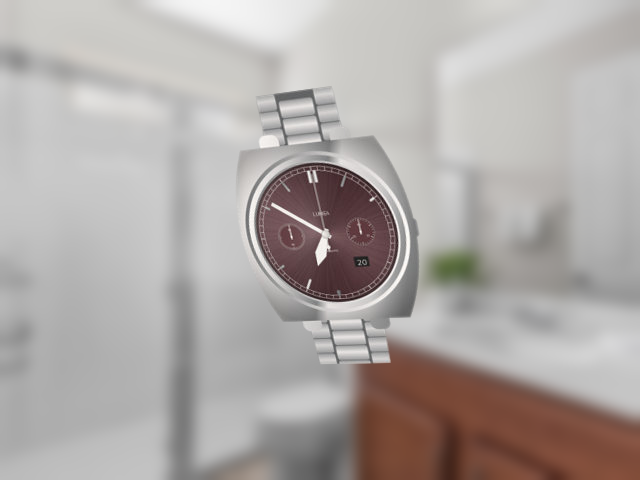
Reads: **6:51**
